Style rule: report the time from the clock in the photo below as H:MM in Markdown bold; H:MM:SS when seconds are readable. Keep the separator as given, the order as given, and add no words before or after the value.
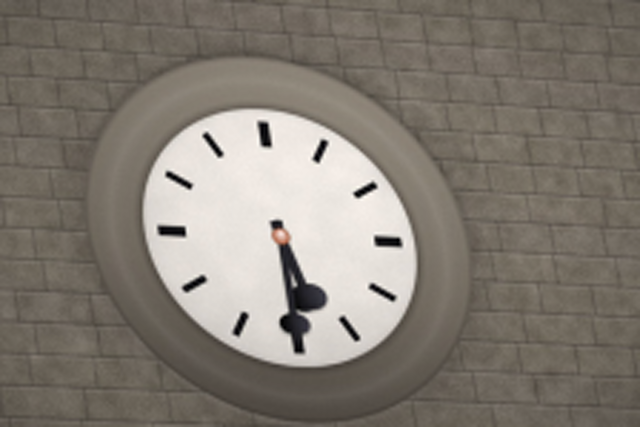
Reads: **5:30**
